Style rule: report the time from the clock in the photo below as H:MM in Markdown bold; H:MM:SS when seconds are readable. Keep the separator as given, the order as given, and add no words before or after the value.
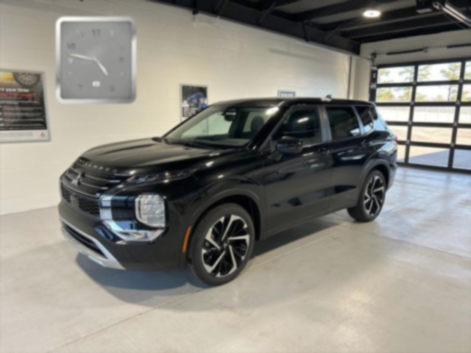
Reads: **4:47**
